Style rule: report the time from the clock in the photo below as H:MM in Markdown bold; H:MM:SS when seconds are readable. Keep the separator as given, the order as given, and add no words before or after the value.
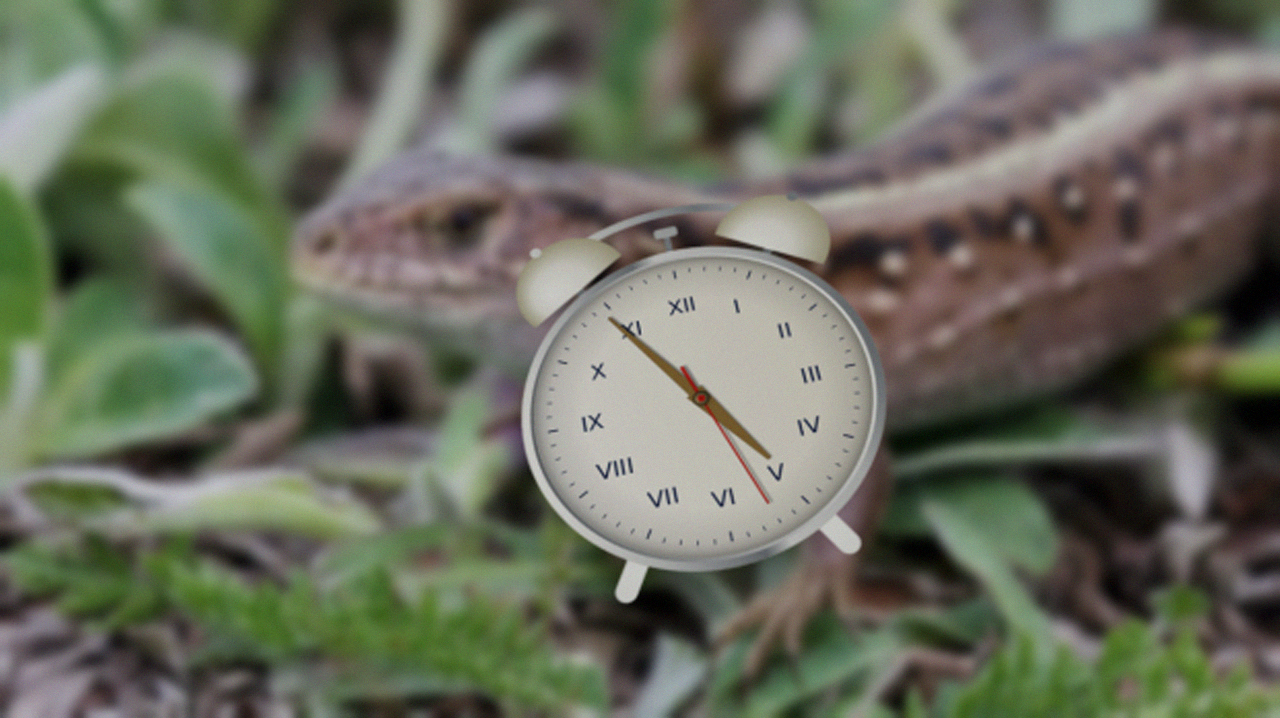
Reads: **4:54:27**
